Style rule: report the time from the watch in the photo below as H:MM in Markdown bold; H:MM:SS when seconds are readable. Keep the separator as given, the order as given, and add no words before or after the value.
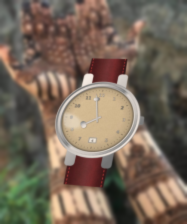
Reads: **7:58**
